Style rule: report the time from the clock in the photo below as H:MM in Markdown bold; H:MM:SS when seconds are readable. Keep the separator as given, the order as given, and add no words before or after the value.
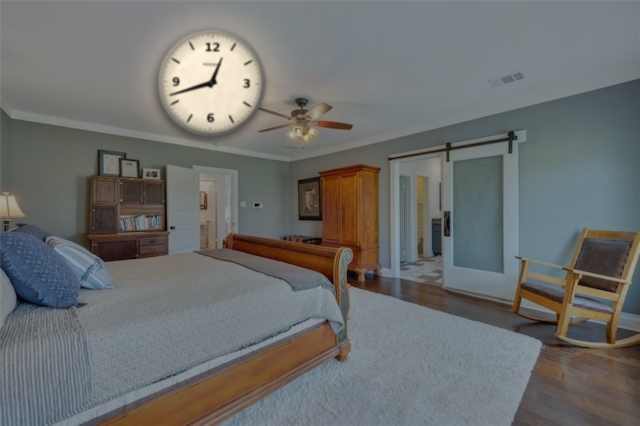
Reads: **12:42**
